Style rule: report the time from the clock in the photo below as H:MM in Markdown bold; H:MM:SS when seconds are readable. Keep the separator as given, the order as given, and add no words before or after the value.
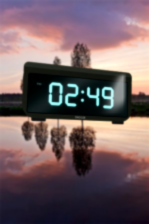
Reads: **2:49**
